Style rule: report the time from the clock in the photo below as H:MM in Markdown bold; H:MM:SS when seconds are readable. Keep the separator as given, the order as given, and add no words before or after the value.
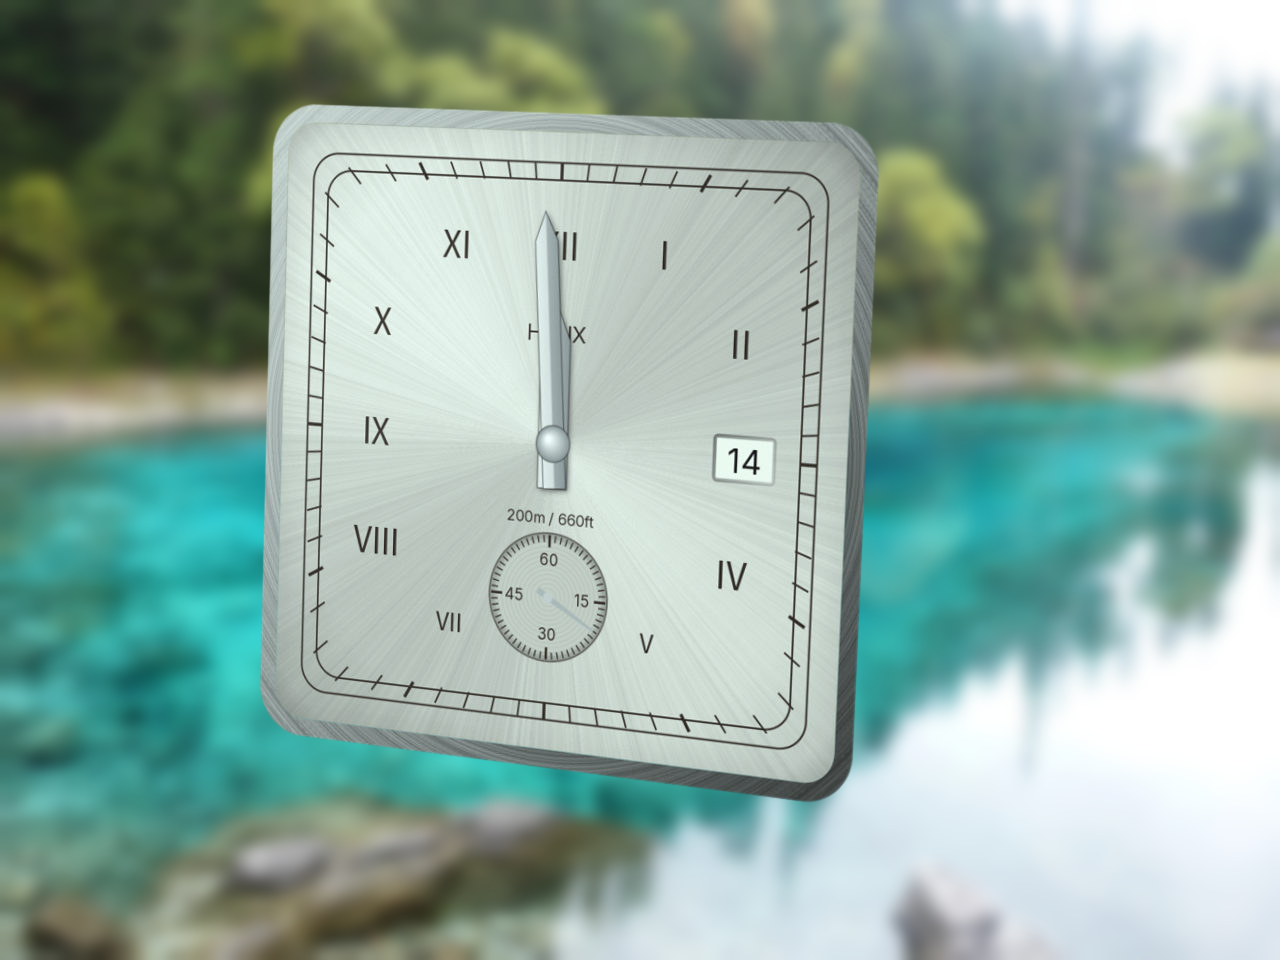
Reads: **11:59:20**
